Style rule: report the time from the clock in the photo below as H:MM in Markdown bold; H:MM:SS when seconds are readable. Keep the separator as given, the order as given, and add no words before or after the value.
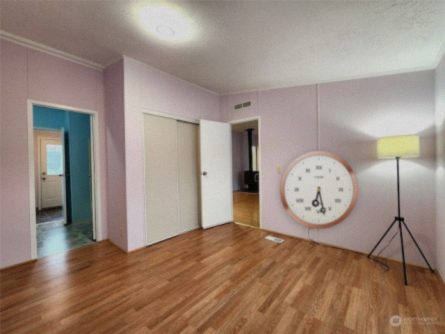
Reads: **6:28**
